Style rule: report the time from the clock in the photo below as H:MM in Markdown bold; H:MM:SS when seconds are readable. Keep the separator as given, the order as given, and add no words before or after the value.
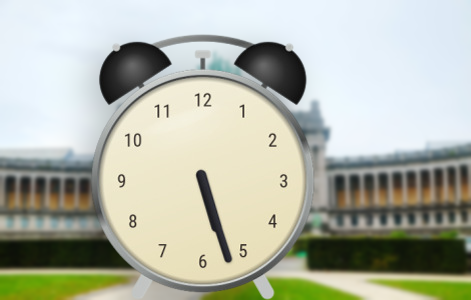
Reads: **5:27**
